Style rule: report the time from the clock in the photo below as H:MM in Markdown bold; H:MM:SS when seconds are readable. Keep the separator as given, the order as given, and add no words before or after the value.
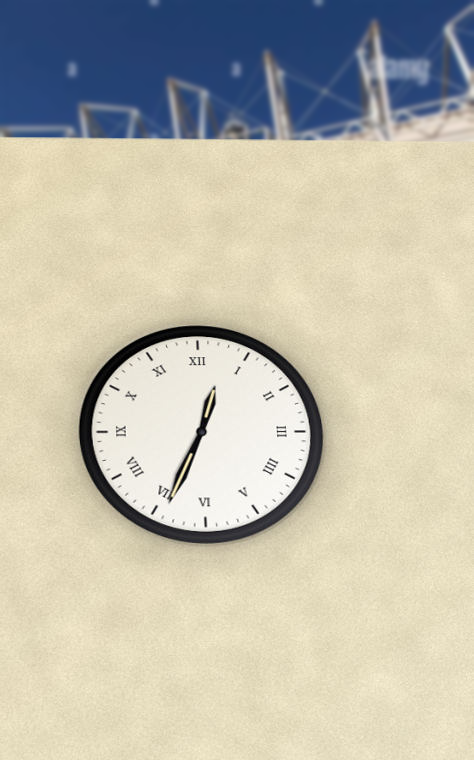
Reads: **12:34**
